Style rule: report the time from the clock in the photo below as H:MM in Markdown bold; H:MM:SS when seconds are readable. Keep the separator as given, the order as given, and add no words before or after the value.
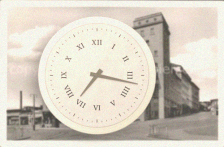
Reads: **7:17**
